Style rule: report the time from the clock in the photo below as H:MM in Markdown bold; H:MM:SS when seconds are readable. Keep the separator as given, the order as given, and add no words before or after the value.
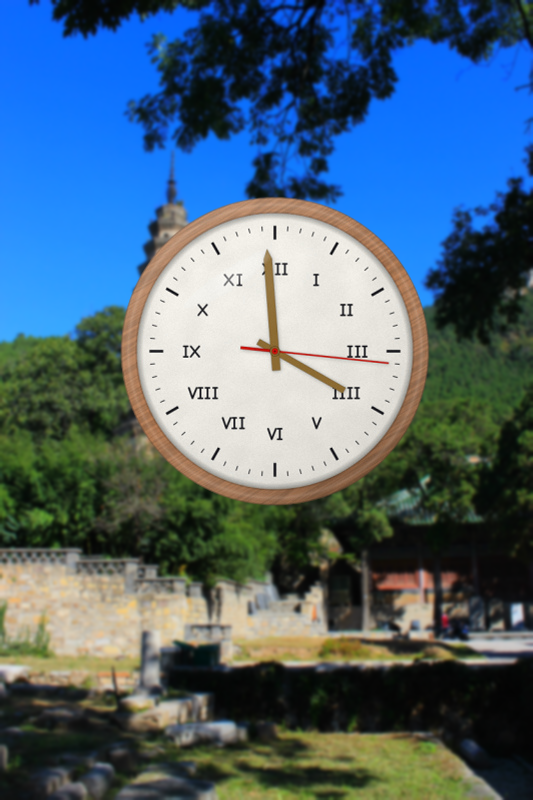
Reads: **3:59:16**
